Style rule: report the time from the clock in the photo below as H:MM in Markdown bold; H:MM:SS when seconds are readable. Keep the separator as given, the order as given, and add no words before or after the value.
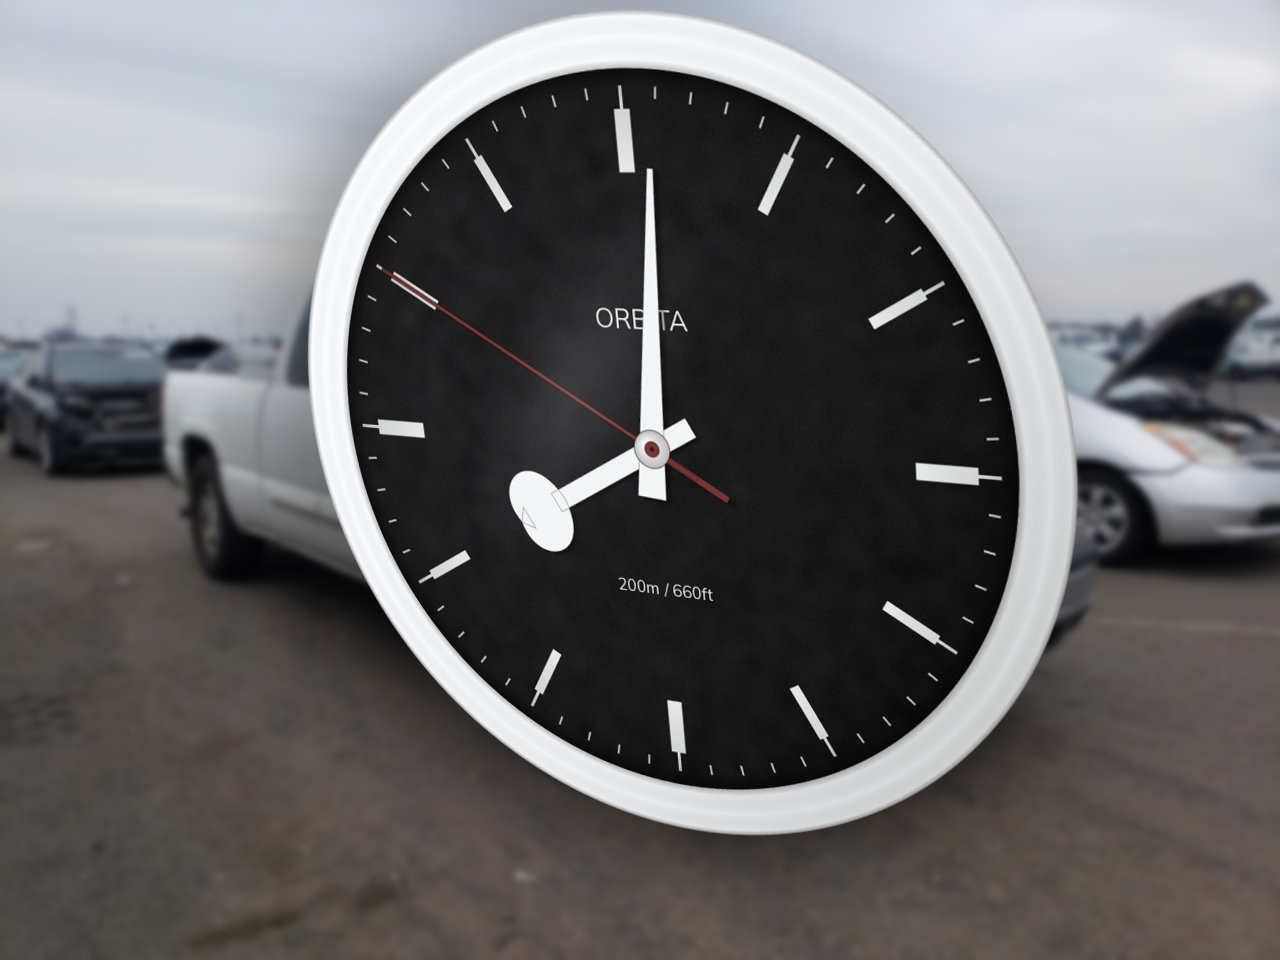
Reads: **8:00:50**
